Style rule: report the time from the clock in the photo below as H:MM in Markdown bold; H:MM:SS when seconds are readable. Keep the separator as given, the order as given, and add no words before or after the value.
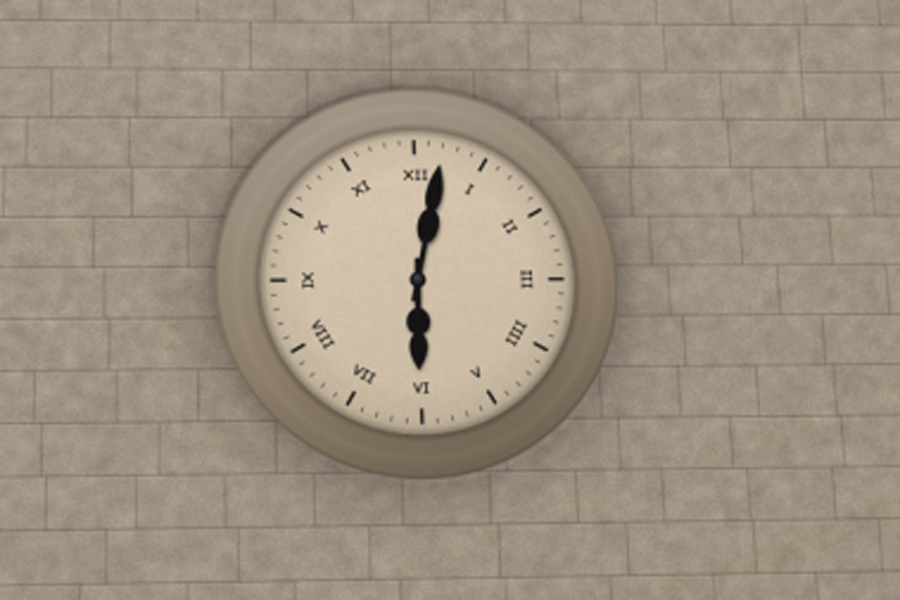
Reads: **6:02**
